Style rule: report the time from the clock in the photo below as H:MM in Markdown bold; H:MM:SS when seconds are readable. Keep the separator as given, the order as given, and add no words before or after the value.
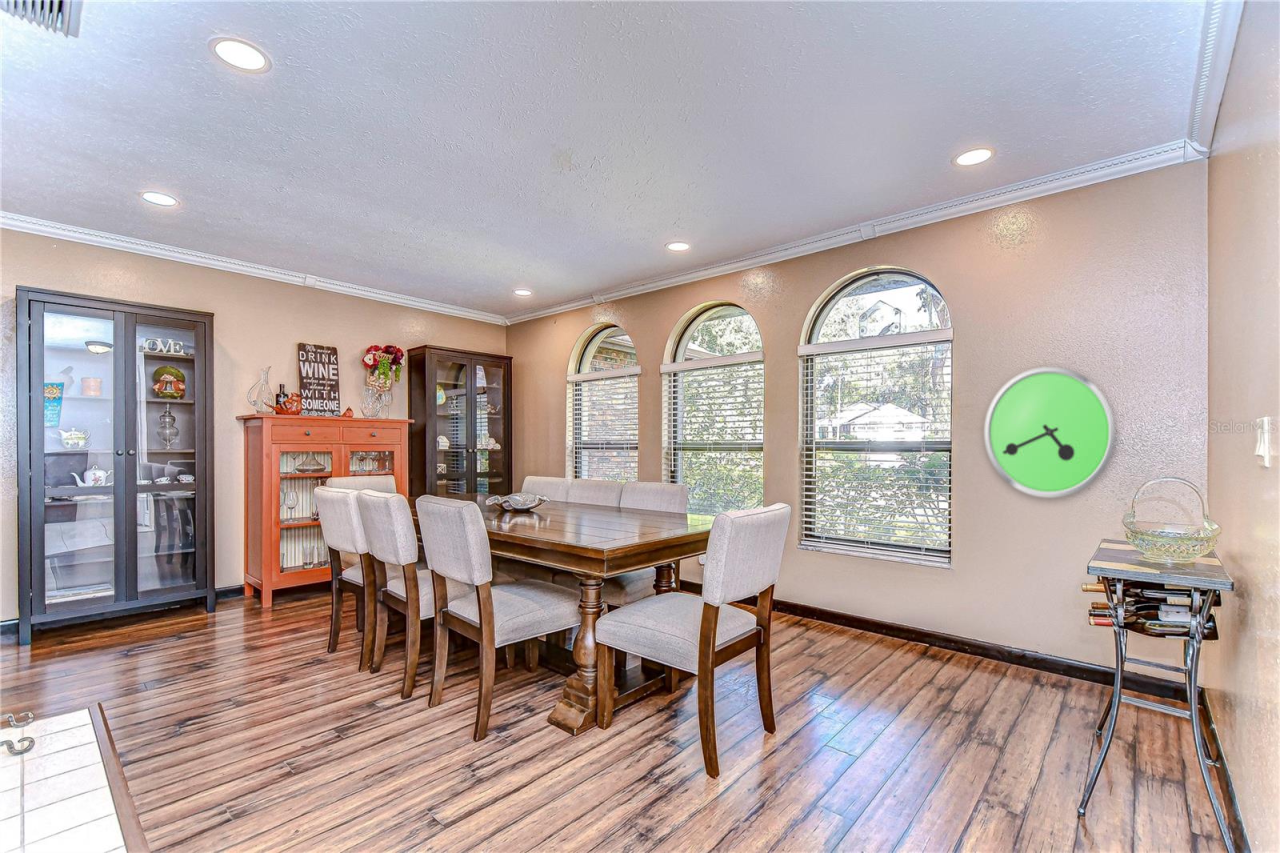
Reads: **4:41**
